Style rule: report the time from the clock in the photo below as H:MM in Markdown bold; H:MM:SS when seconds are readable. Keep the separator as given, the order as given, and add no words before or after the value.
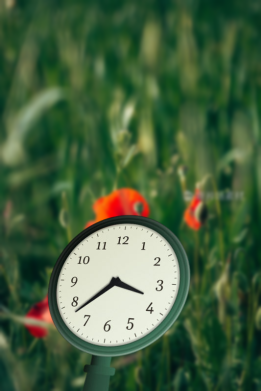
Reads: **3:38**
